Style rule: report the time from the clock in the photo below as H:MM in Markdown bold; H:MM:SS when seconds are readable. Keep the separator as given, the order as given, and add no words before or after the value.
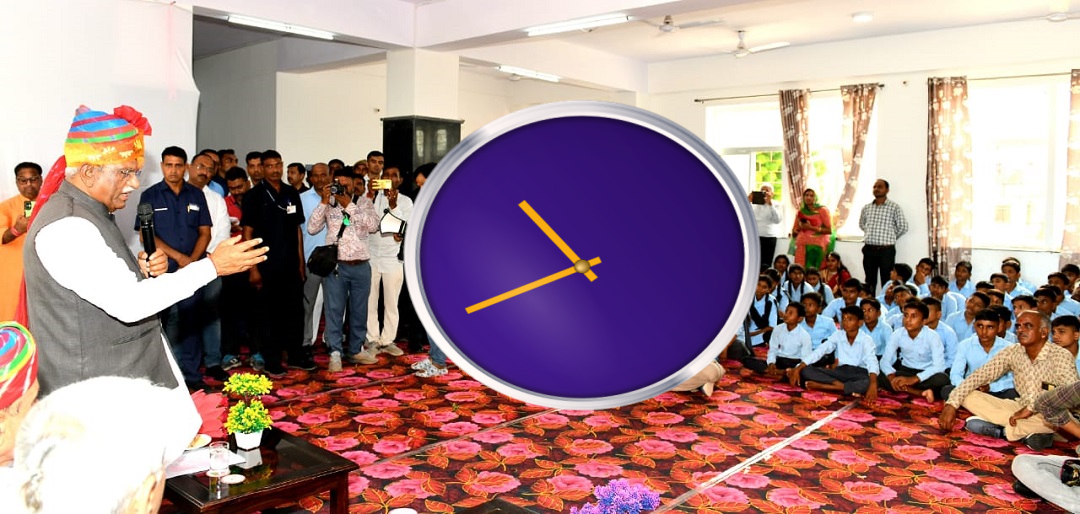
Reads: **10:41**
